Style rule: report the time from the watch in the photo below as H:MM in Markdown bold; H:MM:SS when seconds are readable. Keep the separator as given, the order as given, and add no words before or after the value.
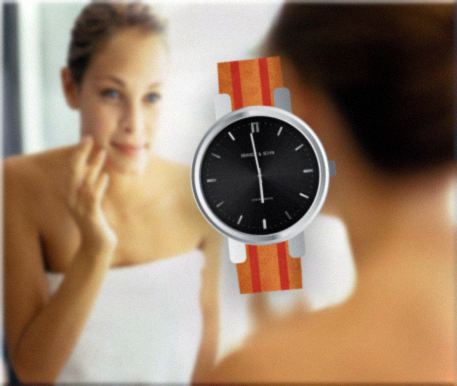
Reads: **5:59**
